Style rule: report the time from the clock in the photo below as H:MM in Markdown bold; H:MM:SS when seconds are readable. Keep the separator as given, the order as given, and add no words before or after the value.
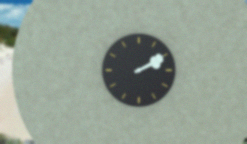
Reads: **2:10**
